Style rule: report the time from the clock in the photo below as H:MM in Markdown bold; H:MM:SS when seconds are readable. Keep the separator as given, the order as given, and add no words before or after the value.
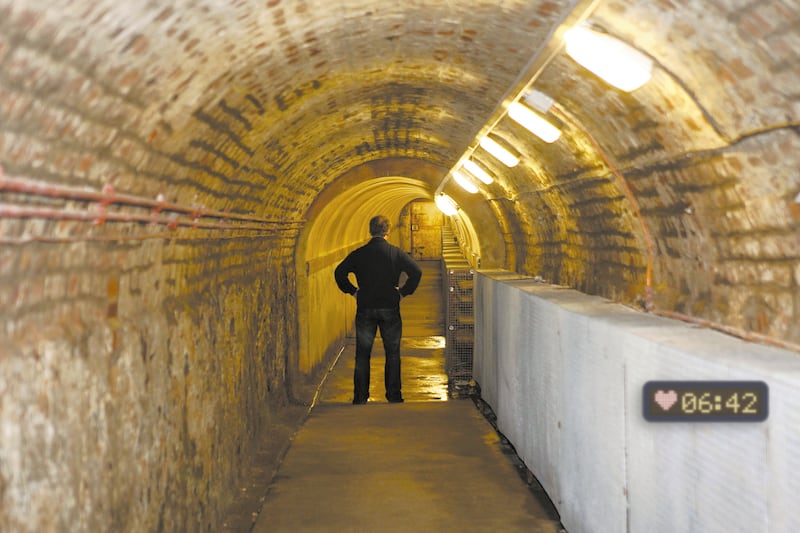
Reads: **6:42**
